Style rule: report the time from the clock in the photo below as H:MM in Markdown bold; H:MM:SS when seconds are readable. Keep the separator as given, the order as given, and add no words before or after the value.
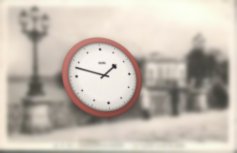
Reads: **1:48**
